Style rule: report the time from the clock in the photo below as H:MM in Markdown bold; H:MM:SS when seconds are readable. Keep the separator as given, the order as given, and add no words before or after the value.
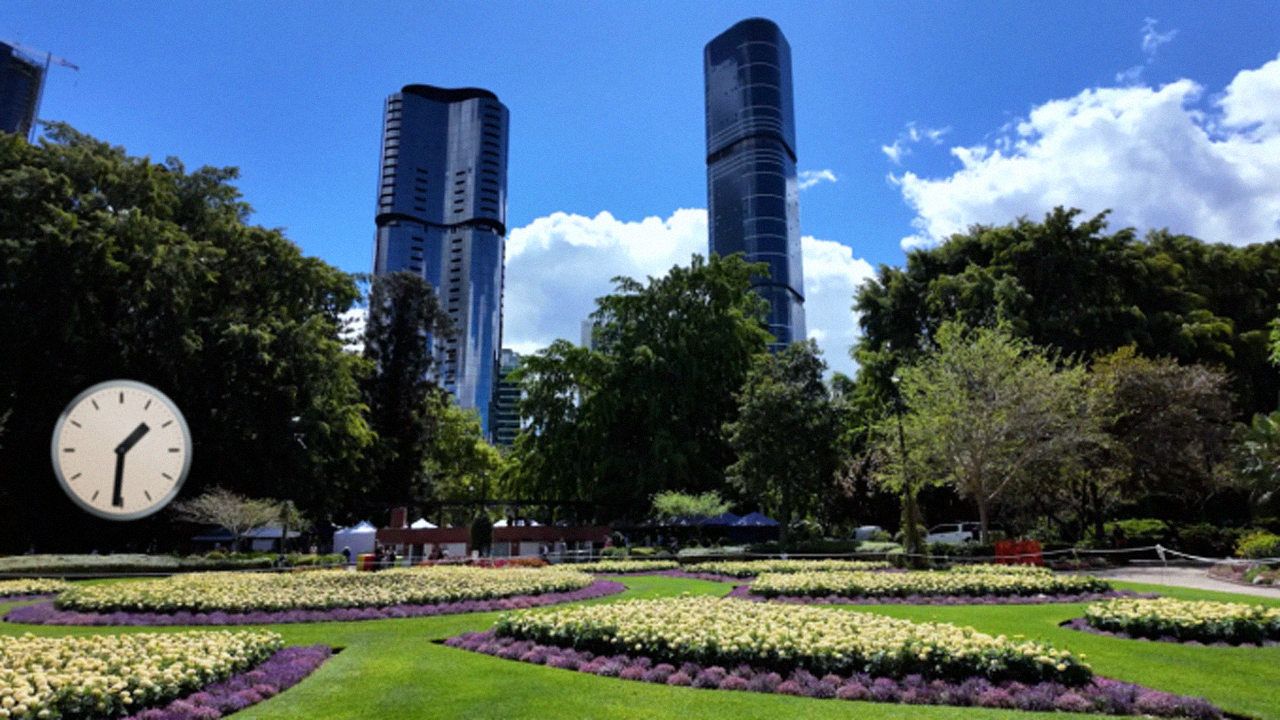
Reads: **1:31**
